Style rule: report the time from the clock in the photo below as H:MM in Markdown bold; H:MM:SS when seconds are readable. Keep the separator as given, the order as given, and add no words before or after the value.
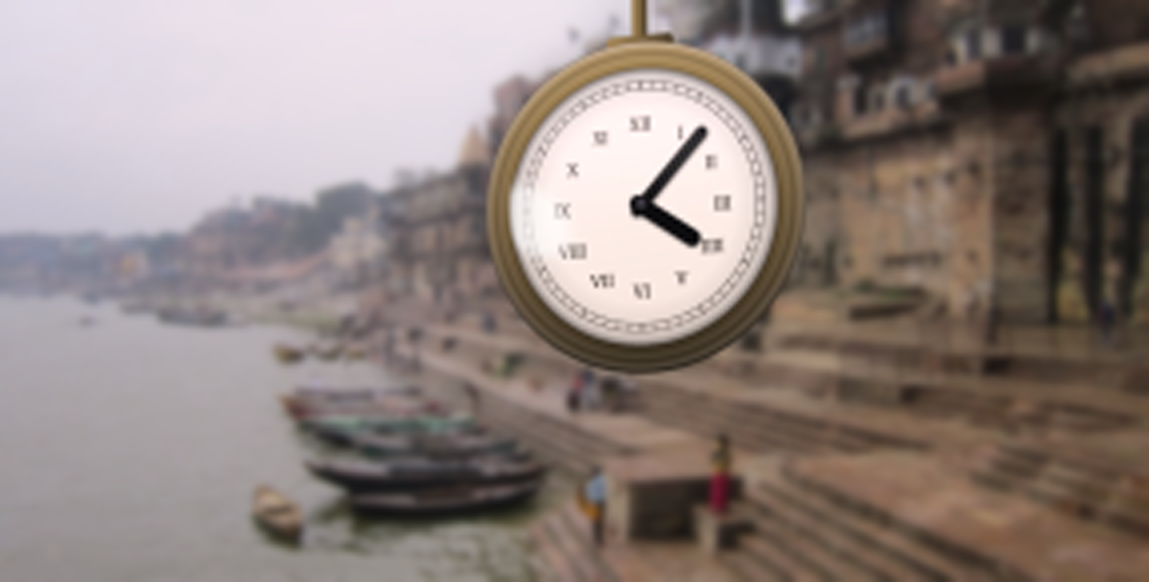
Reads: **4:07**
